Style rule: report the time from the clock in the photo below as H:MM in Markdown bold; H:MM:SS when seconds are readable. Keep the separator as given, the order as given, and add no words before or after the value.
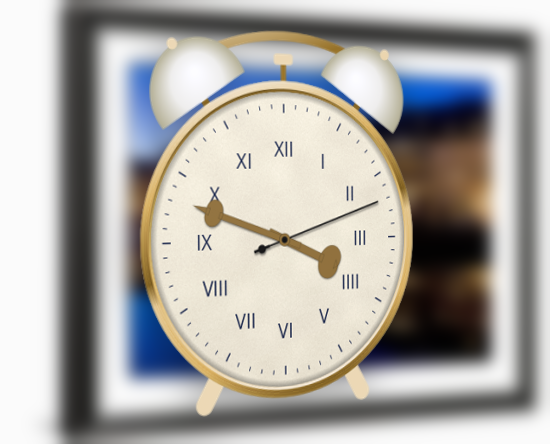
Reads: **3:48:12**
